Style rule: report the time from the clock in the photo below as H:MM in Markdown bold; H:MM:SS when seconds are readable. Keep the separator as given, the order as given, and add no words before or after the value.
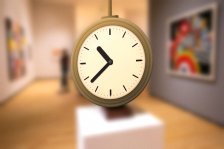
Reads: **10:38**
